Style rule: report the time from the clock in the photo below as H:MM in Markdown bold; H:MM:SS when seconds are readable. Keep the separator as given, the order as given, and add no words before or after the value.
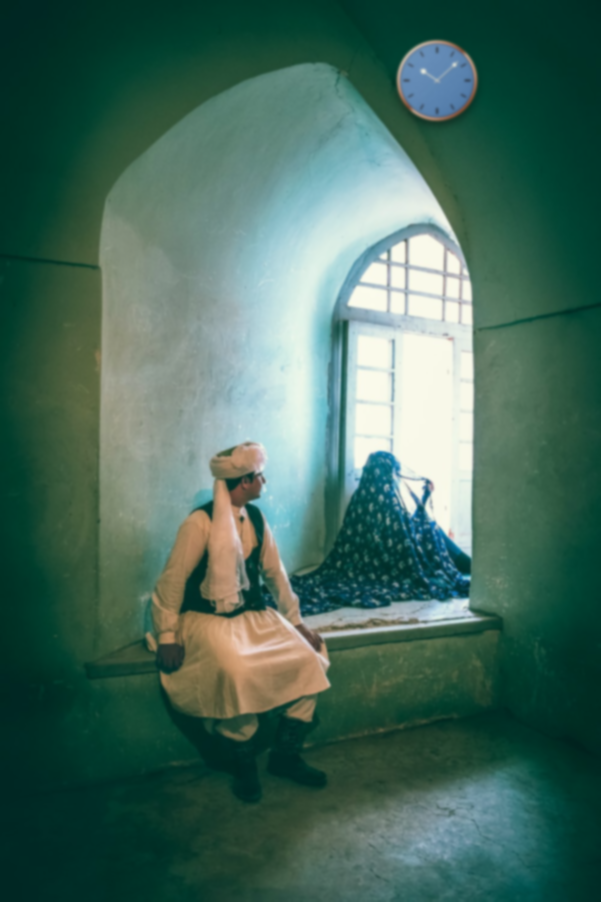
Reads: **10:08**
